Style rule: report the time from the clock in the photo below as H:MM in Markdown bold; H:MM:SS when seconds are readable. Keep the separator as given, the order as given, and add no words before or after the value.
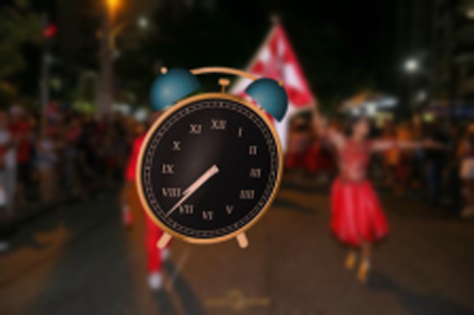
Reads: **7:37**
